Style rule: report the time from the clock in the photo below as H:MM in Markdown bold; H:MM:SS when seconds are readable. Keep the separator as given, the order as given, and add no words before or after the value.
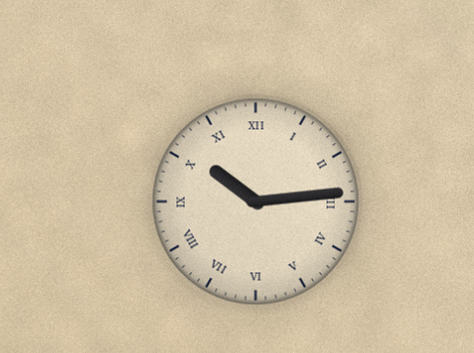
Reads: **10:14**
